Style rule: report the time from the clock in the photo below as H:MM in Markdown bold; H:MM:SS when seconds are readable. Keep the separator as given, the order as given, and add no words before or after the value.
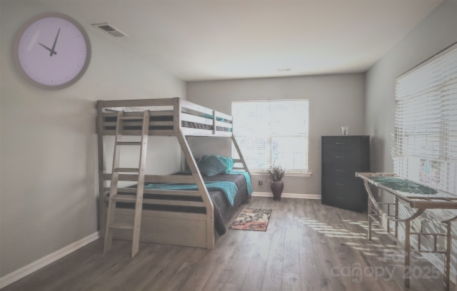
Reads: **10:03**
